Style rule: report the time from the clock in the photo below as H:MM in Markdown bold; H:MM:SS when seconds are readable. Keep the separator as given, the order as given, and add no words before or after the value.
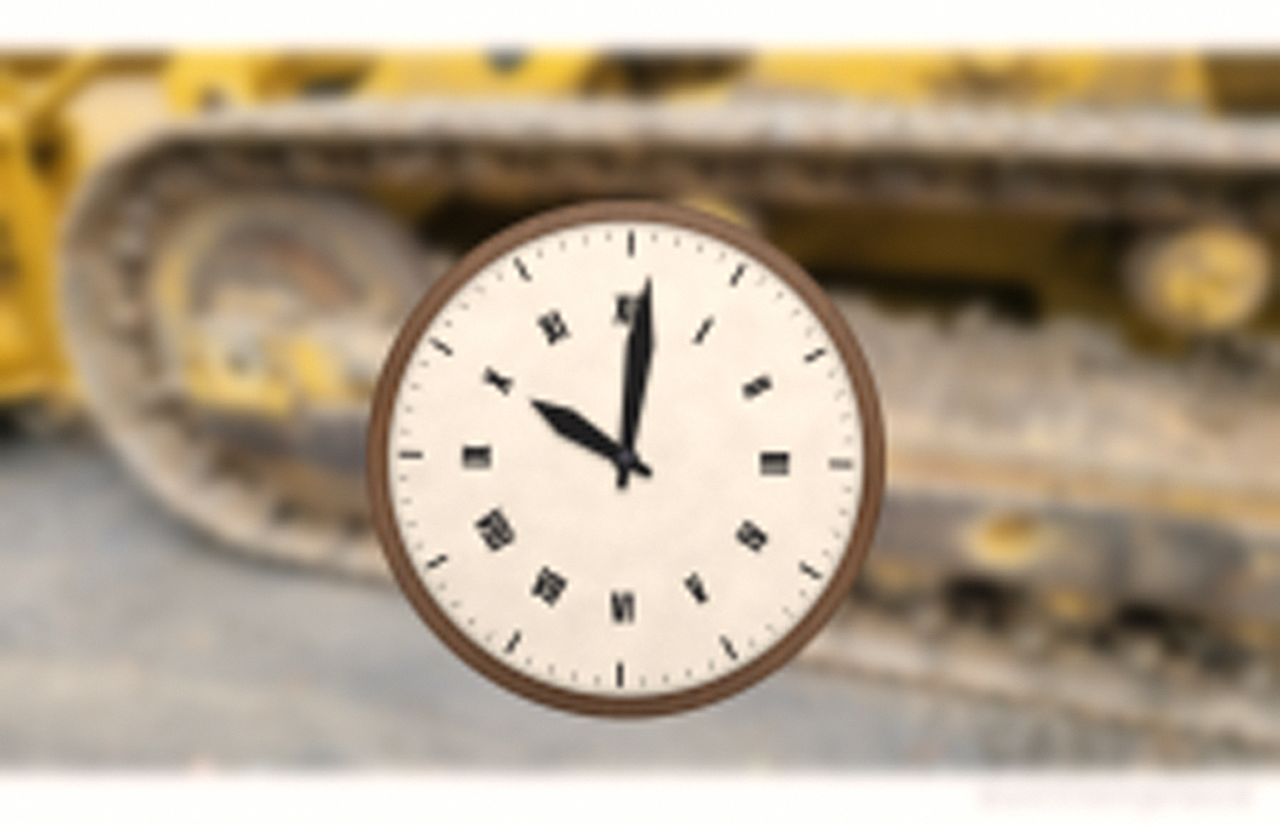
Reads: **10:01**
